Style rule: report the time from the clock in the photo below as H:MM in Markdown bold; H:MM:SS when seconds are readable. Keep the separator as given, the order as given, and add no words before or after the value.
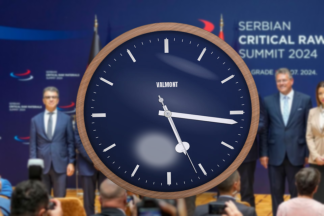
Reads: **5:16:26**
